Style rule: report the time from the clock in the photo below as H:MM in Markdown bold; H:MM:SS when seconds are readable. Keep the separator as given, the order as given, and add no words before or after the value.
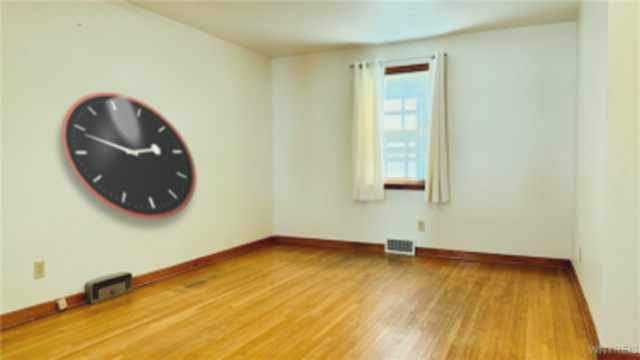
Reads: **2:49**
